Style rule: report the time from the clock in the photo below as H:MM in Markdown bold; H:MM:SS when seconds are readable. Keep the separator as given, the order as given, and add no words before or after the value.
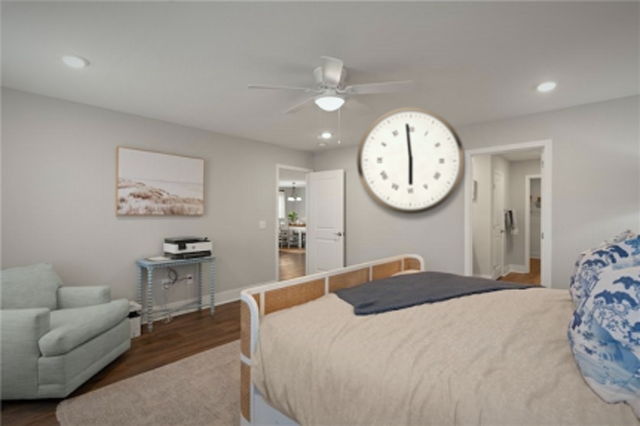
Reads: **5:59**
